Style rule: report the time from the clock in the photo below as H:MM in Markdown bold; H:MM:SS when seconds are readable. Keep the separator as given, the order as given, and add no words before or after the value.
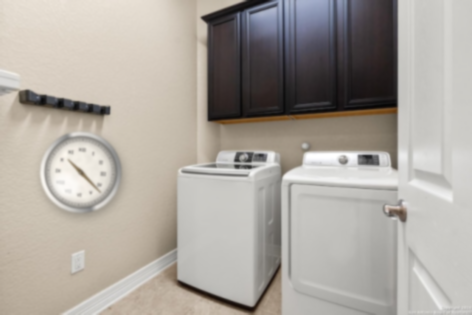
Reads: **10:22**
